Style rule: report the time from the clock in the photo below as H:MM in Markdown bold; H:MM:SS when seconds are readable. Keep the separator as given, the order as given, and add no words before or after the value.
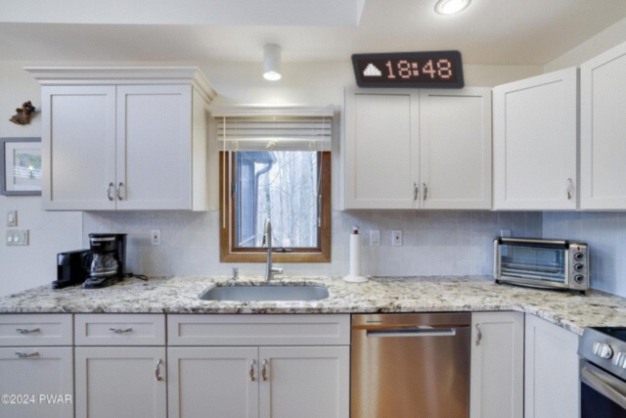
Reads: **18:48**
